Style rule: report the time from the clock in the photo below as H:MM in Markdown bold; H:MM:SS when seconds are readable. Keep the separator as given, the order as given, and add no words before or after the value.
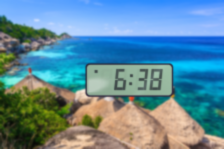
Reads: **6:38**
